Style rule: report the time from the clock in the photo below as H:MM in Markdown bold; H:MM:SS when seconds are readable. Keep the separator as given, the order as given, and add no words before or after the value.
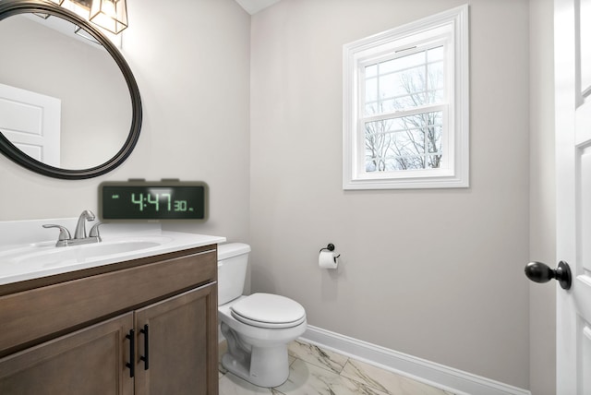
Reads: **4:47:30**
